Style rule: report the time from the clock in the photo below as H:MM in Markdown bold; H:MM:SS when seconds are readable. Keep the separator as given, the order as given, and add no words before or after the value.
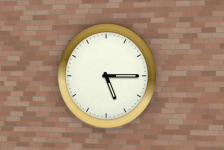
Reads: **5:15**
